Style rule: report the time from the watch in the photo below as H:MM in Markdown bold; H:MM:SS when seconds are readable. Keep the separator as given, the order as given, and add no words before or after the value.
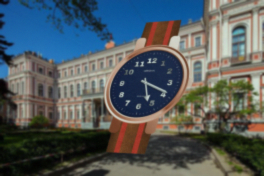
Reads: **5:19**
